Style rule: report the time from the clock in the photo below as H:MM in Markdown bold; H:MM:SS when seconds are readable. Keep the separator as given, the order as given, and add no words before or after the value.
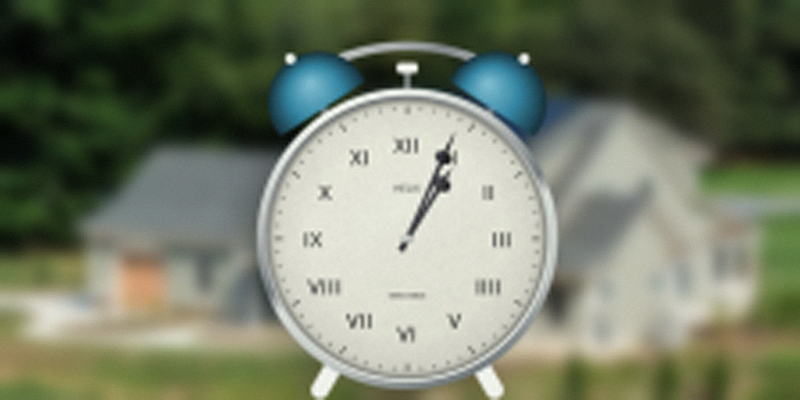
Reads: **1:04**
